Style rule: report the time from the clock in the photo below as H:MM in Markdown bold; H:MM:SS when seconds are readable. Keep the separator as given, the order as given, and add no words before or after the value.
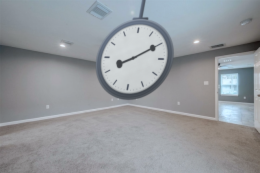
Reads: **8:10**
